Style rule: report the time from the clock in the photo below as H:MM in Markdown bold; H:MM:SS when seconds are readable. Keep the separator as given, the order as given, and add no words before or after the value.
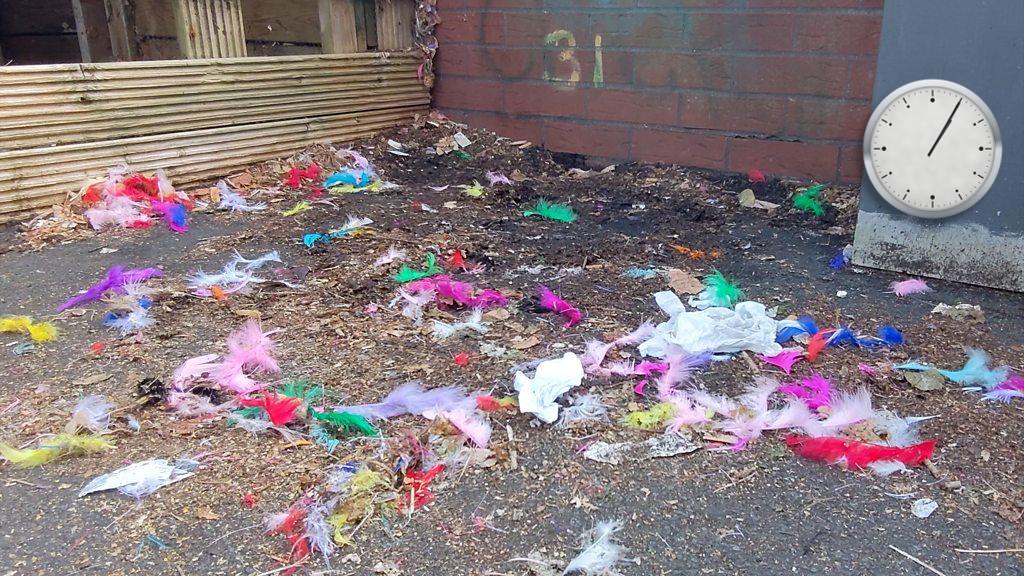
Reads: **1:05**
